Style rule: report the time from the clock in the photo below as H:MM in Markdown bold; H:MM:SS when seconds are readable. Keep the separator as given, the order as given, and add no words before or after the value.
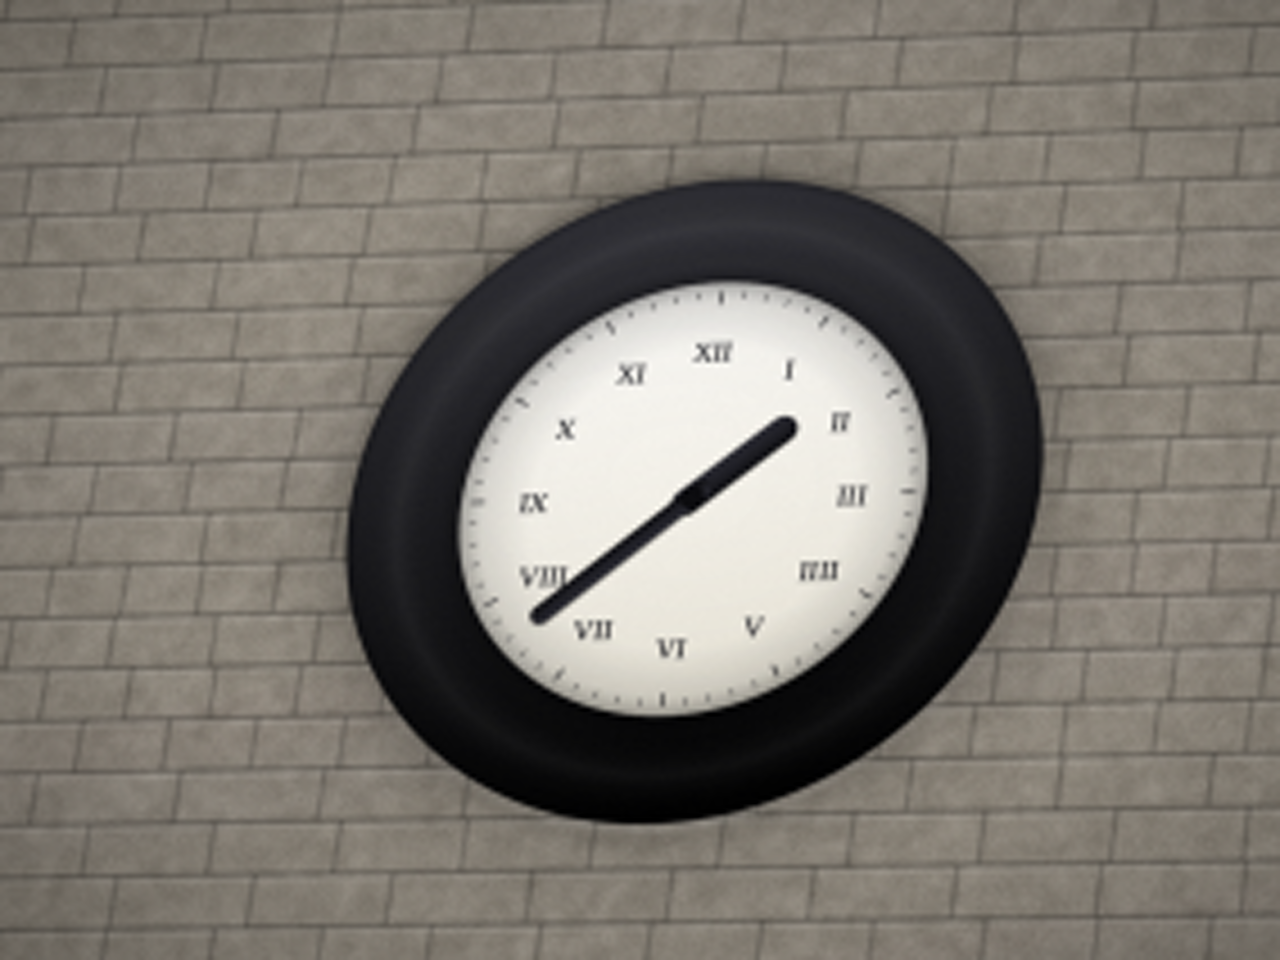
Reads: **1:38**
